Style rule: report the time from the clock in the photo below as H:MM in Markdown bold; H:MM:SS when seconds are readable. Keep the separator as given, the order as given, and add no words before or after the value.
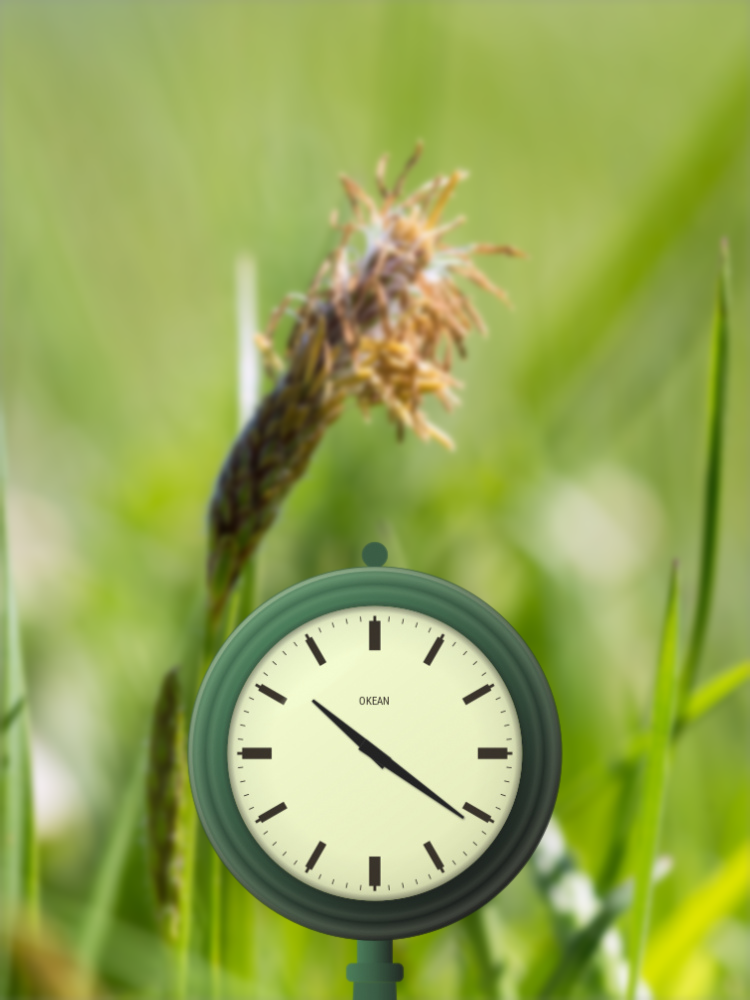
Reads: **10:21**
